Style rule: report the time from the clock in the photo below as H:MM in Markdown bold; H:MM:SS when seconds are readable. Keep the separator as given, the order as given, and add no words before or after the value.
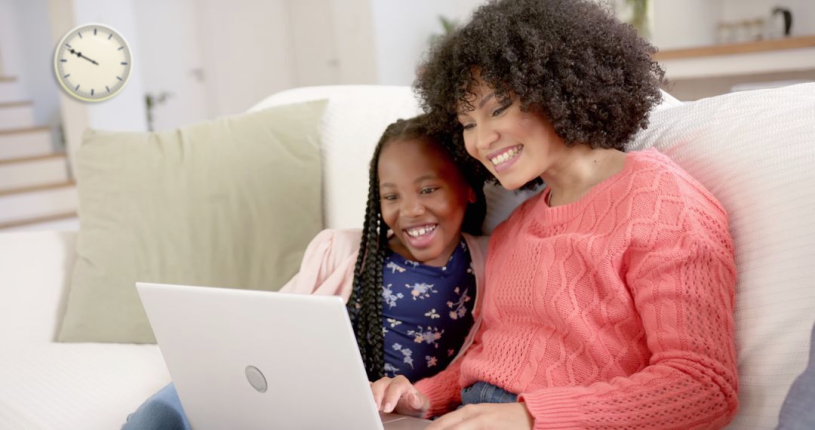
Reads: **9:49**
